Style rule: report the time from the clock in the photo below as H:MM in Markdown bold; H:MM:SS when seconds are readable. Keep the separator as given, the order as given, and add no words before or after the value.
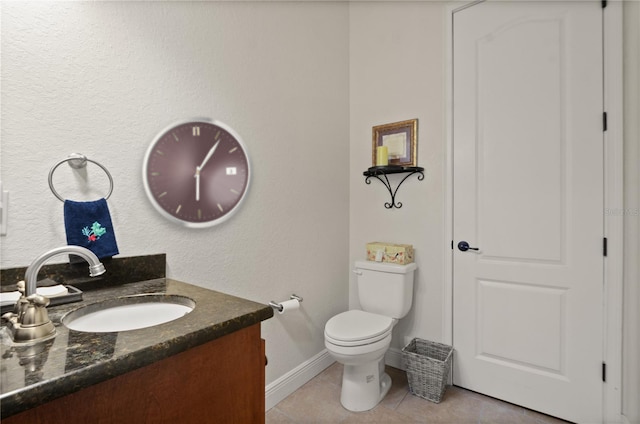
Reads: **6:06**
